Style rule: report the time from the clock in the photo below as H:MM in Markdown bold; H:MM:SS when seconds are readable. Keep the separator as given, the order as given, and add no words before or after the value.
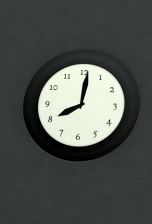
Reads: **8:01**
